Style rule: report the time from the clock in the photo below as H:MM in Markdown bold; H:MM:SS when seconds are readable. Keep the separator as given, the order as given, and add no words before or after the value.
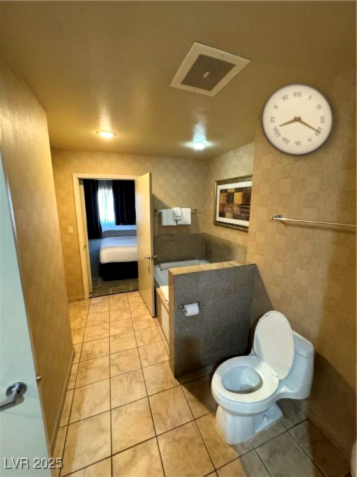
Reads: **8:20**
